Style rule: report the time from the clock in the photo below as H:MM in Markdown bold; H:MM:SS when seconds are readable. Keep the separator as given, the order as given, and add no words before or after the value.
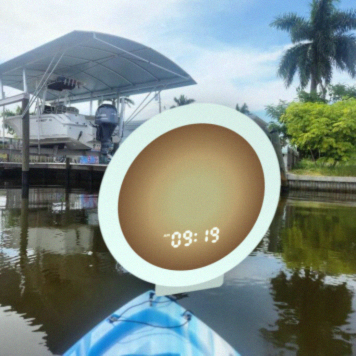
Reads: **9:19**
